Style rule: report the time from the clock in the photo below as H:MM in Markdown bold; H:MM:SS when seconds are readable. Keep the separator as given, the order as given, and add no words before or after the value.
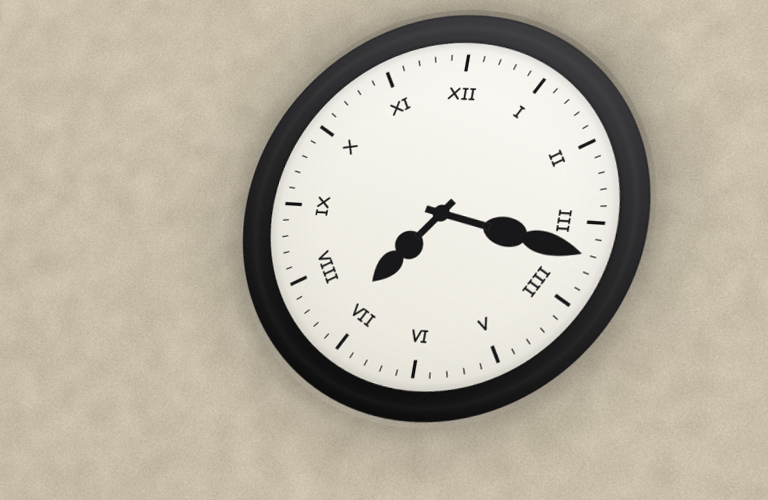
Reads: **7:17**
